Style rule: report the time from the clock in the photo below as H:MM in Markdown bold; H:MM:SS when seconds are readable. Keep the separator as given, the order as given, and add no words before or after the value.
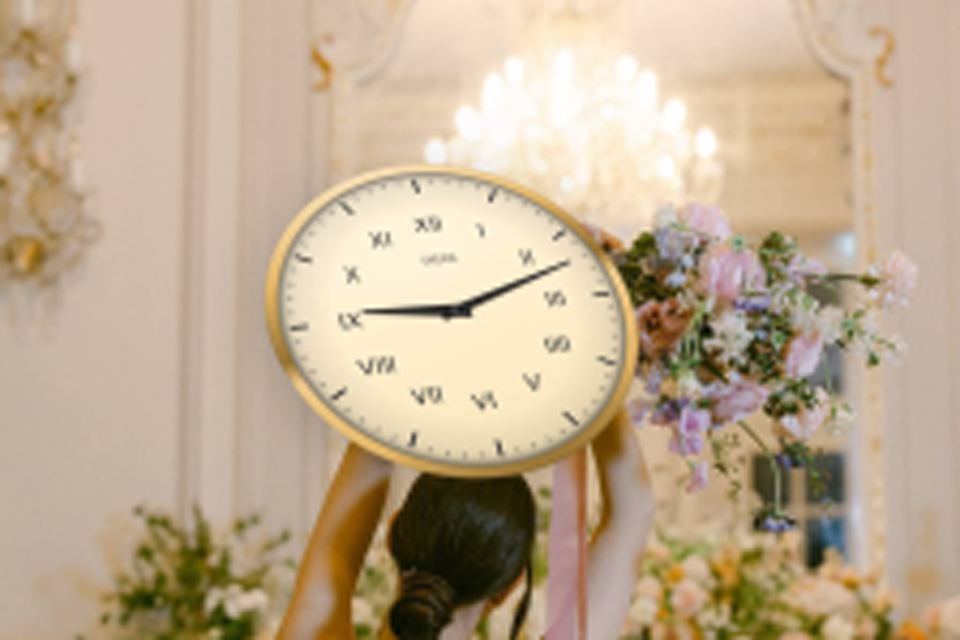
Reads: **9:12**
